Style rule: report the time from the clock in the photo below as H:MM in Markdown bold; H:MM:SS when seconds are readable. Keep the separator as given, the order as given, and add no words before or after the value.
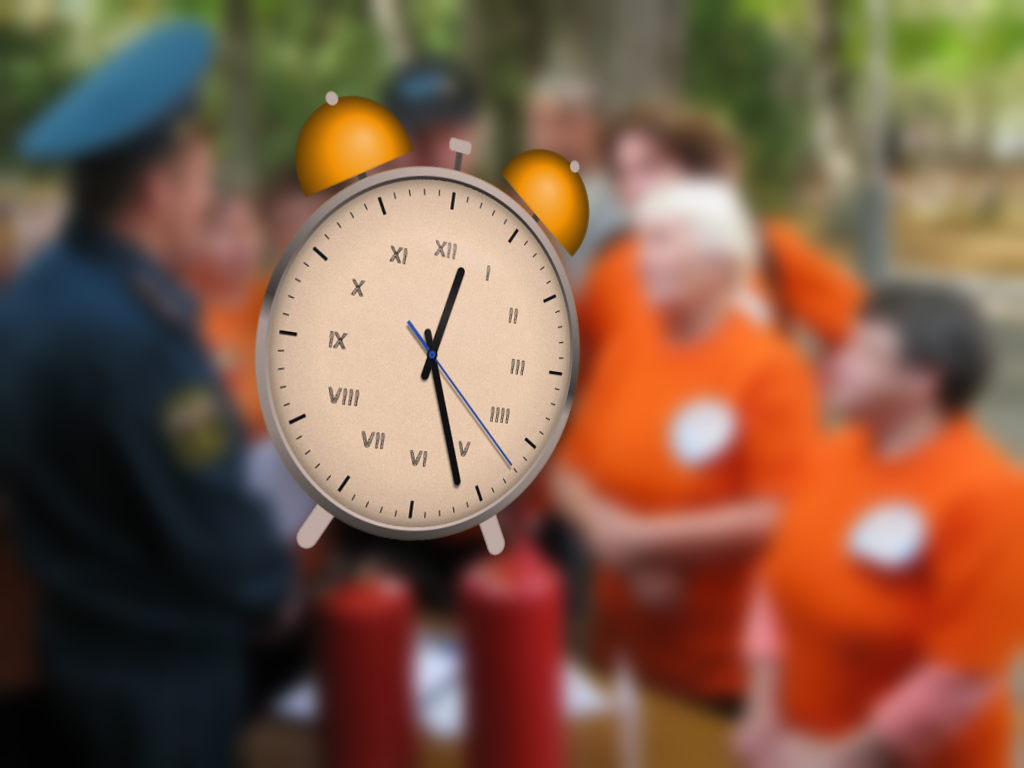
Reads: **12:26:22**
